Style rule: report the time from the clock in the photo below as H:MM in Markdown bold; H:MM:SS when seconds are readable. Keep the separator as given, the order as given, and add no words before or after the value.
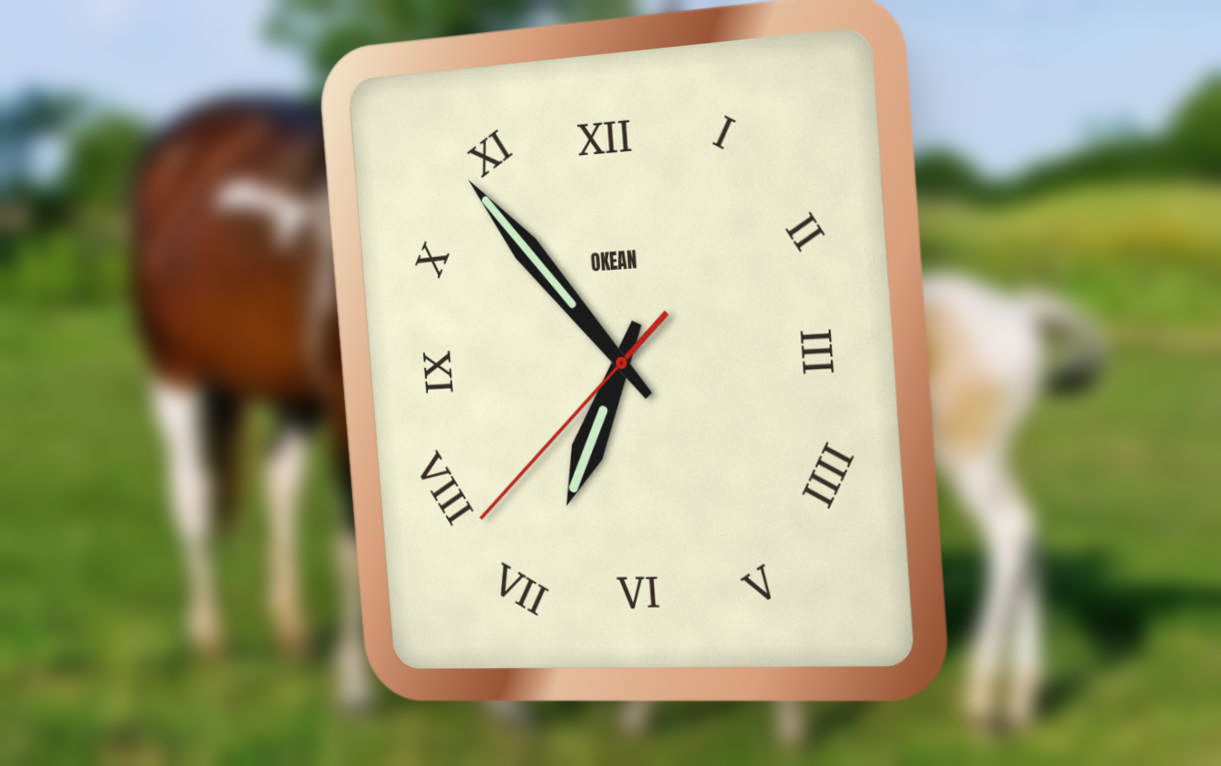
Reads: **6:53:38**
